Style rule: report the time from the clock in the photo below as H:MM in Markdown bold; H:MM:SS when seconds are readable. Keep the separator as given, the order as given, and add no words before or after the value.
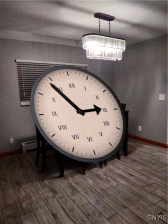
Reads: **2:54**
